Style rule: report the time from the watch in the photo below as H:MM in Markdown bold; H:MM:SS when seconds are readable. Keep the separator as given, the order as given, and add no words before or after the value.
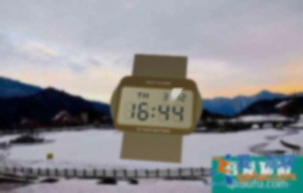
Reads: **16:44**
